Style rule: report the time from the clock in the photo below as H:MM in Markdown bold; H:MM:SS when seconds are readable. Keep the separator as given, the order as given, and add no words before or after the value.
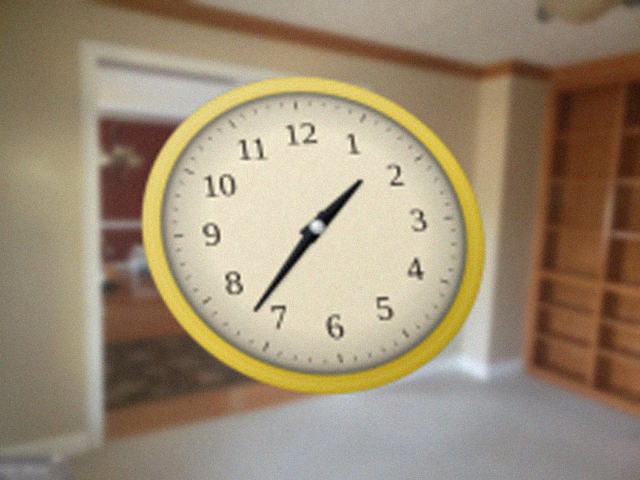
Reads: **1:37**
